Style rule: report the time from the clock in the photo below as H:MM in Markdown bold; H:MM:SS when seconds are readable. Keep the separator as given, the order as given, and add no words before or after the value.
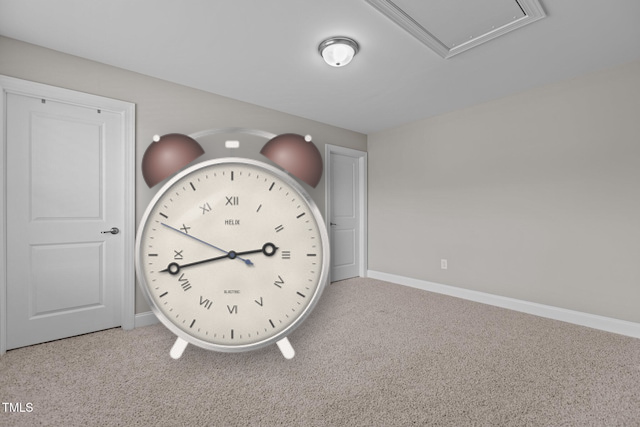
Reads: **2:42:49**
